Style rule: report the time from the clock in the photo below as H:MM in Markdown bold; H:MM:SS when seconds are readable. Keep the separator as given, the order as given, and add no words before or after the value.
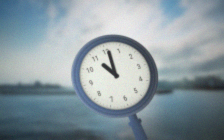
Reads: **11:01**
